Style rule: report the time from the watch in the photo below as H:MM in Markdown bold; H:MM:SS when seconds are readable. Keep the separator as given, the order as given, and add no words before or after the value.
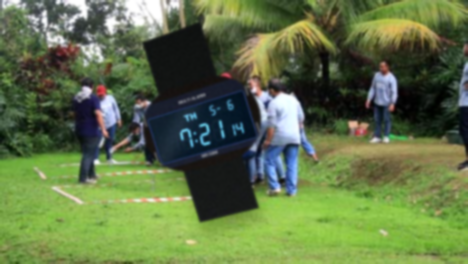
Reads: **7:21:14**
